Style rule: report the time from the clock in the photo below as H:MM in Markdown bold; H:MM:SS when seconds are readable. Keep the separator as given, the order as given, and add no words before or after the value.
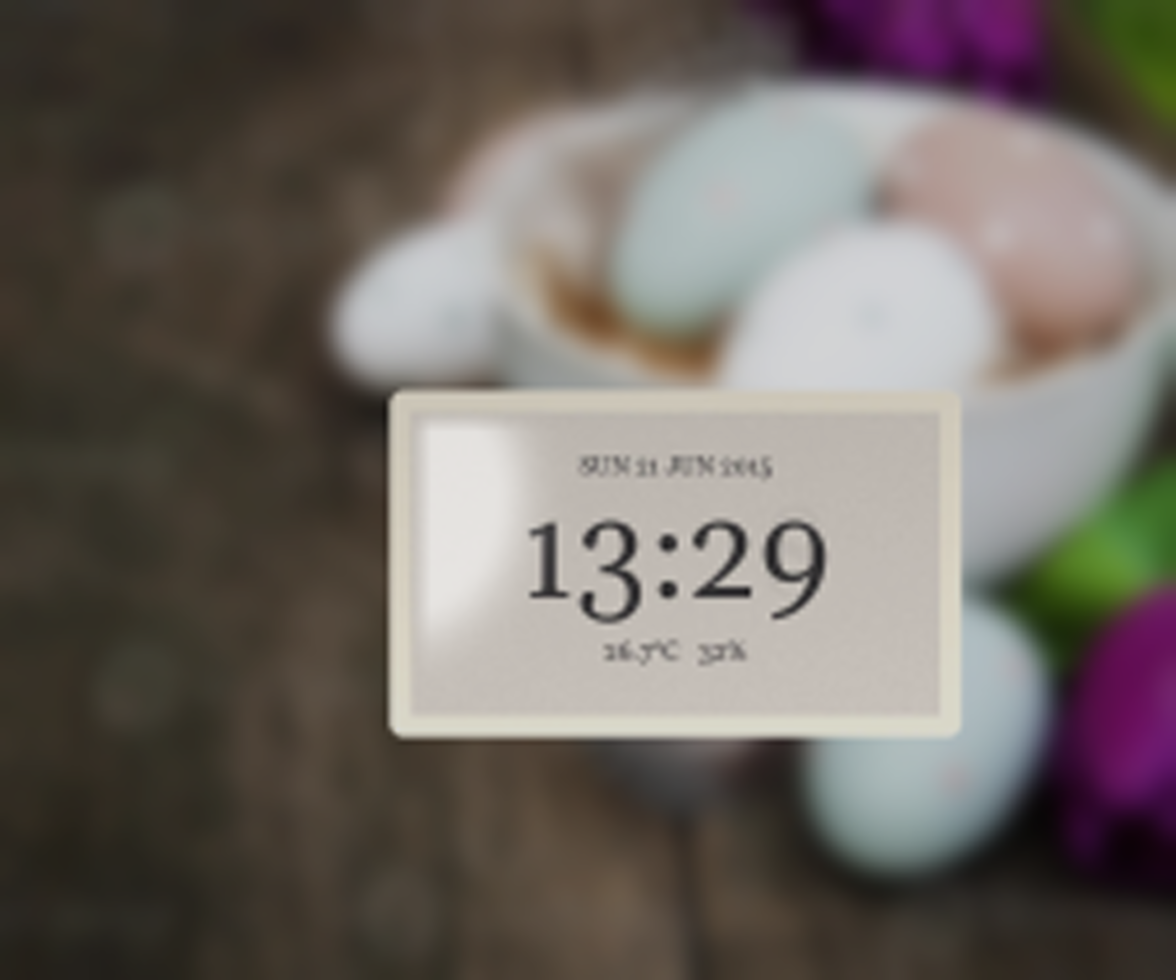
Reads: **13:29**
